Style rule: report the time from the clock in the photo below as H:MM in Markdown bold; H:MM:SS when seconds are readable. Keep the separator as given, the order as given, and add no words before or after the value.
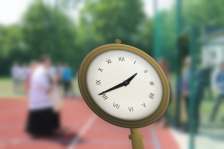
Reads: **1:41**
